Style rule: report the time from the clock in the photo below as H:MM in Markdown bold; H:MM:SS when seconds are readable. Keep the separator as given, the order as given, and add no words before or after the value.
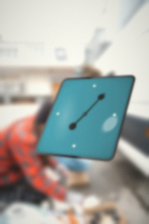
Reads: **7:05**
